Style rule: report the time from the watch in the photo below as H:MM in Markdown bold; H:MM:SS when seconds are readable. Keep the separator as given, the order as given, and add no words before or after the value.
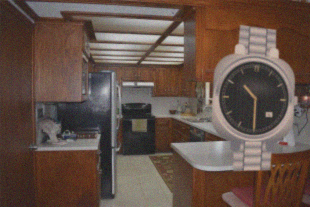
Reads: **10:30**
